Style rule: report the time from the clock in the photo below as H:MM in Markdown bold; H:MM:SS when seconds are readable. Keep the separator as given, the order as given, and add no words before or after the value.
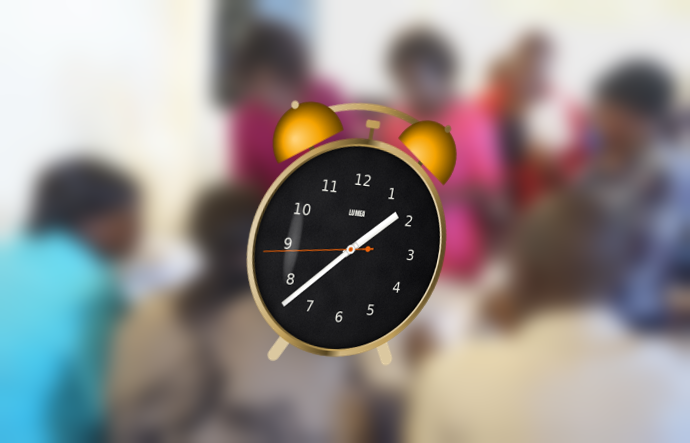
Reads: **1:37:44**
